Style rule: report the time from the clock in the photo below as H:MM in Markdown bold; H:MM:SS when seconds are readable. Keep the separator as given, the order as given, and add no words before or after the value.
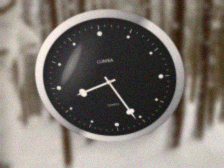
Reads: **8:26**
